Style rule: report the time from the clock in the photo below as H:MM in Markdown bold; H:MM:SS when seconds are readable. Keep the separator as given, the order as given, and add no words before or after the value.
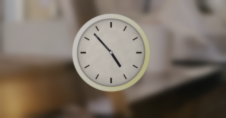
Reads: **4:53**
